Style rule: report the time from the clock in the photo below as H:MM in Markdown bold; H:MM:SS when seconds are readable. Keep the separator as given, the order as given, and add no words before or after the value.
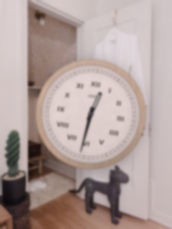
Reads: **12:31**
